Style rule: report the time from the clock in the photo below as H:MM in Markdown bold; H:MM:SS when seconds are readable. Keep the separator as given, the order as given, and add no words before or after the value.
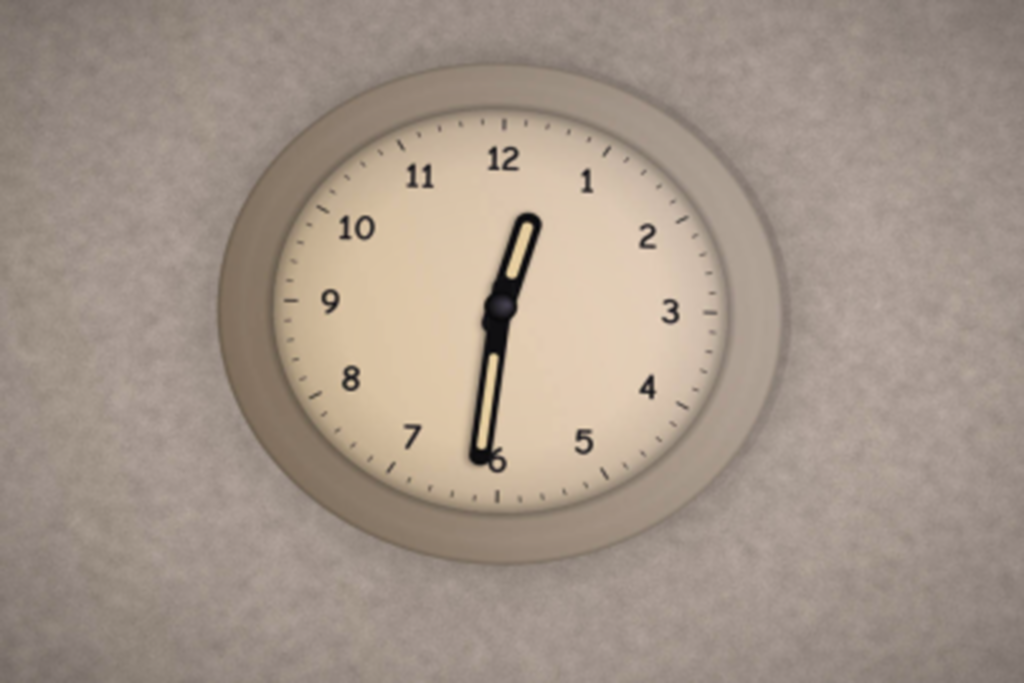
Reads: **12:31**
